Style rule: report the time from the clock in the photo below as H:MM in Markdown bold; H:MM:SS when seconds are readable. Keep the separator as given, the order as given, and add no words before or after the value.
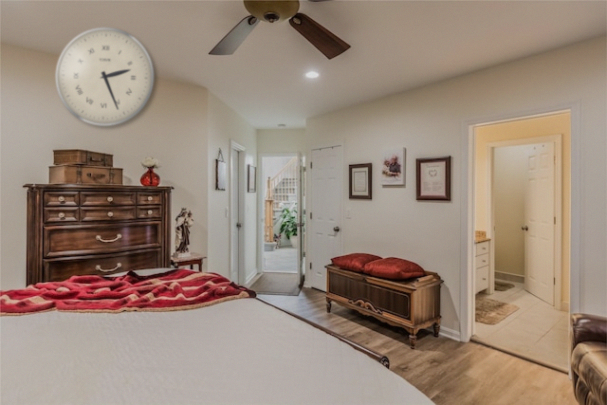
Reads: **2:26**
